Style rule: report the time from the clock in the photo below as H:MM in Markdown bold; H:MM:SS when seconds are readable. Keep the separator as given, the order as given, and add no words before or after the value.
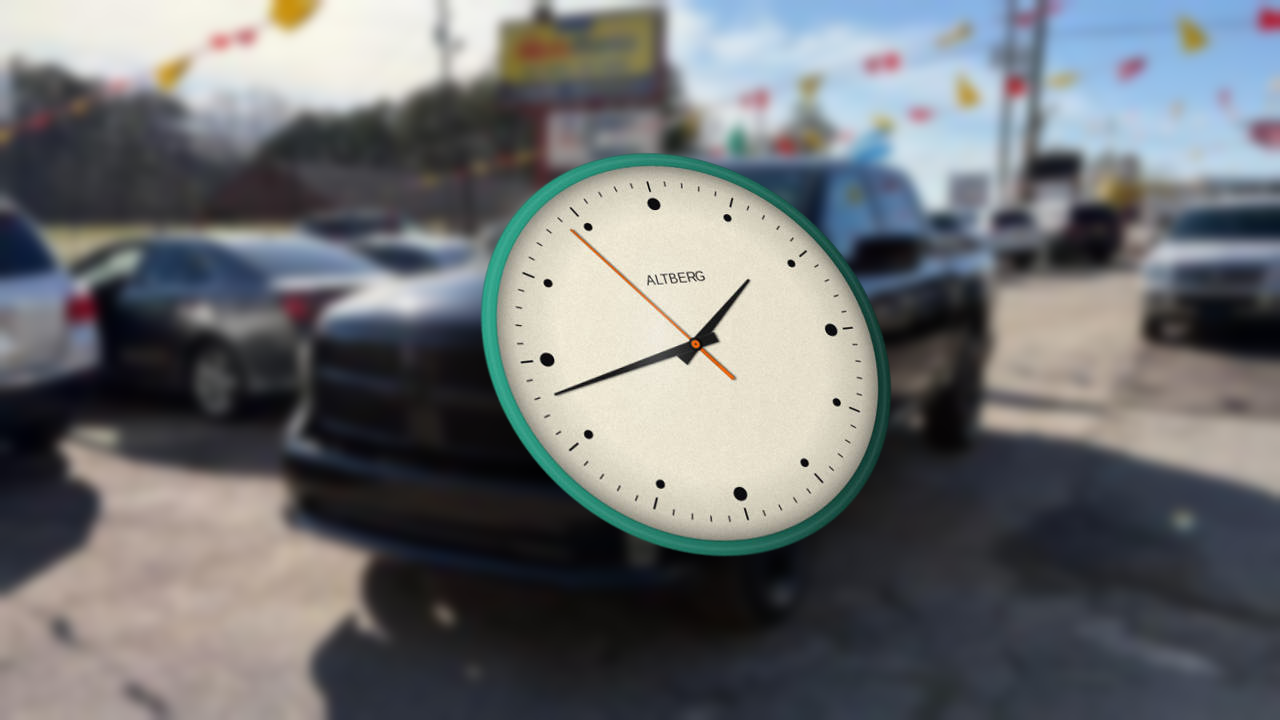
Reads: **1:42:54**
